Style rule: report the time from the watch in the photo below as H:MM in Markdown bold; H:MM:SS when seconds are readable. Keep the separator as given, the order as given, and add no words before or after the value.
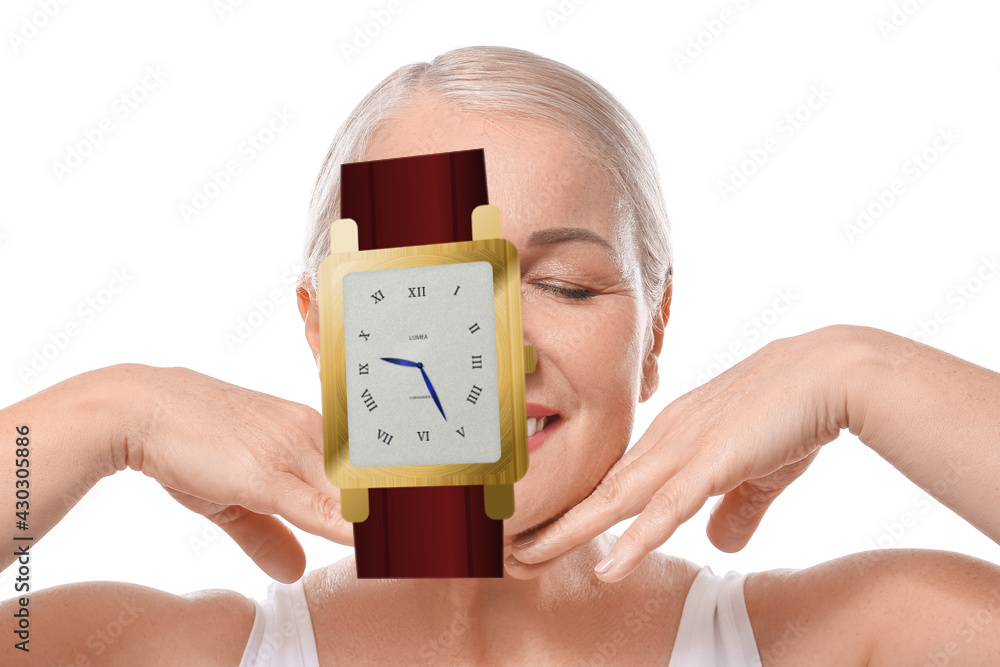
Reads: **9:26**
